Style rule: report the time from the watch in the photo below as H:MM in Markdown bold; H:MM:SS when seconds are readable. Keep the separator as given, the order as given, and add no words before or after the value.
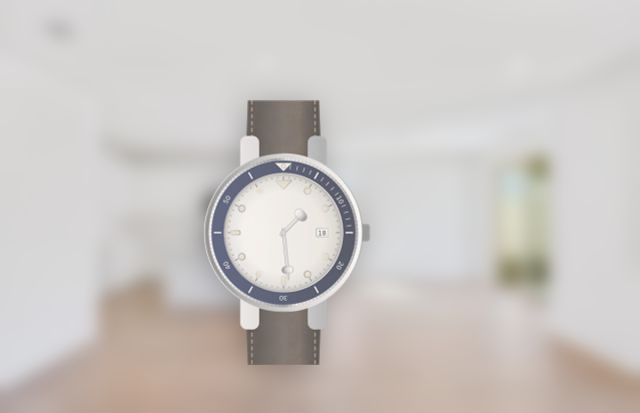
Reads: **1:29**
